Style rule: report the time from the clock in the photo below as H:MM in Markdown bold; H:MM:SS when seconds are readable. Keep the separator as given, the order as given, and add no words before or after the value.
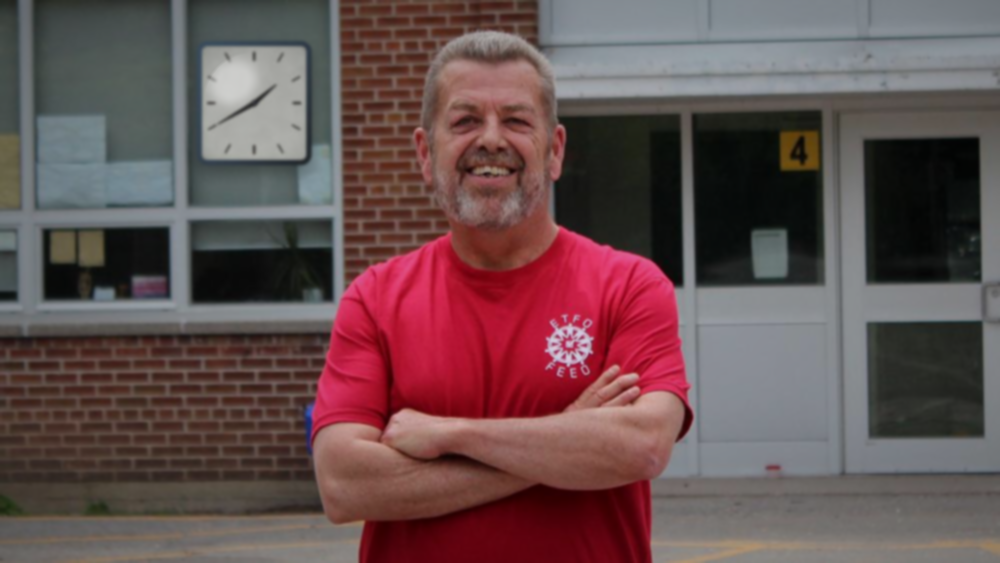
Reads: **1:40**
